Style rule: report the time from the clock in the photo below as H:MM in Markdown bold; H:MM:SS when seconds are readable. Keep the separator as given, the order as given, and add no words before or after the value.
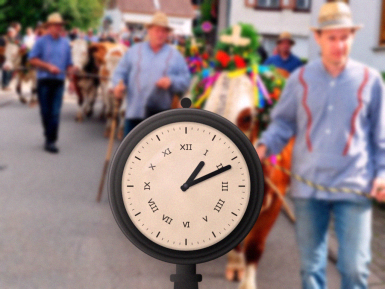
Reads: **1:11**
